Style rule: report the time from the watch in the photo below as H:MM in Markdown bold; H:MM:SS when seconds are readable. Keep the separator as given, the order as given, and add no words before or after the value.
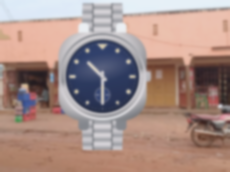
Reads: **10:30**
